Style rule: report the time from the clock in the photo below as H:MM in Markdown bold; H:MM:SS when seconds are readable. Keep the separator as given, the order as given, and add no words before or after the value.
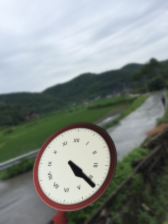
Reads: **4:21**
